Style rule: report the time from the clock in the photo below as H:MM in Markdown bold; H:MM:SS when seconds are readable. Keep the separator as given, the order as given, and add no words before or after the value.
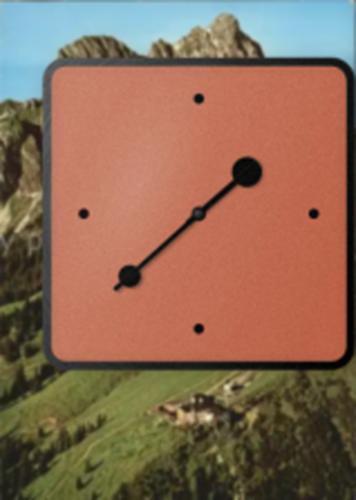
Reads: **1:38**
